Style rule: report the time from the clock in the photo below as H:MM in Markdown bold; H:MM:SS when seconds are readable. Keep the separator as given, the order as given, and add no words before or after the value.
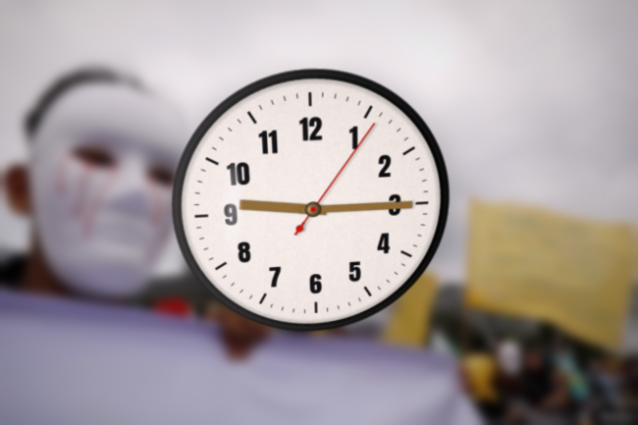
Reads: **9:15:06**
